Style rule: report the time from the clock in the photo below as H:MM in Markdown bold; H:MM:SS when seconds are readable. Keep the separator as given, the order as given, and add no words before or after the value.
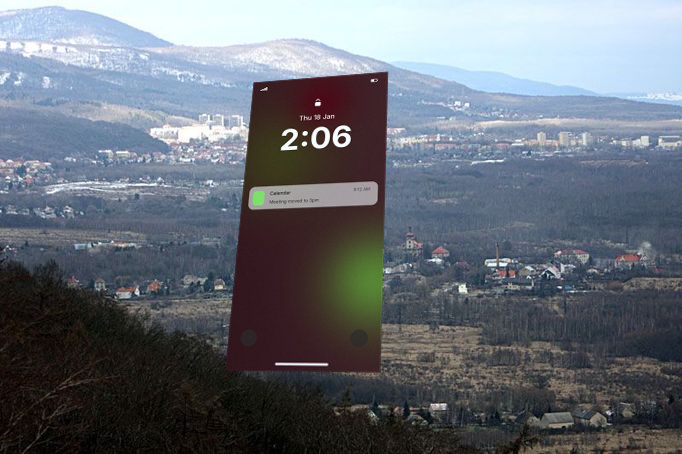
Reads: **2:06**
